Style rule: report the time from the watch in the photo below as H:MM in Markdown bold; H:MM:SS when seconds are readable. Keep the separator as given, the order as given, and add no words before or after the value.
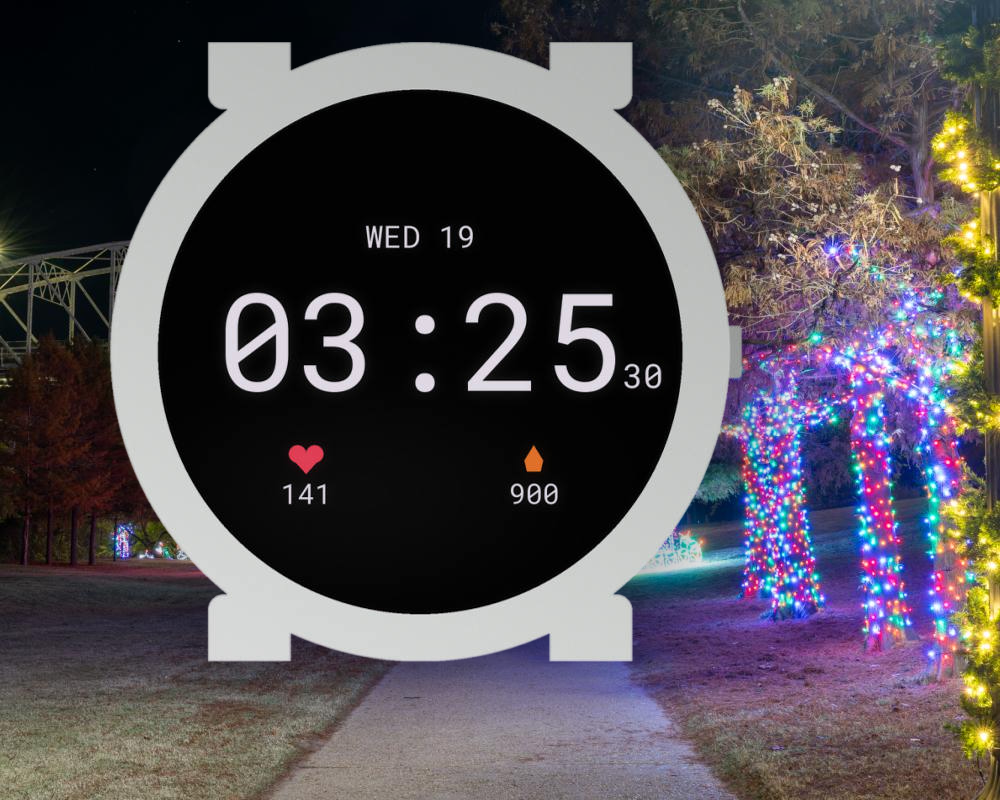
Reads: **3:25:30**
